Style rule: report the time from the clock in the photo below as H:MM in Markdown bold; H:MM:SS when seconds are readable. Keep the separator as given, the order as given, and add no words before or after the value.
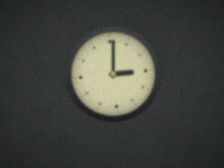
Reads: **3:01**
